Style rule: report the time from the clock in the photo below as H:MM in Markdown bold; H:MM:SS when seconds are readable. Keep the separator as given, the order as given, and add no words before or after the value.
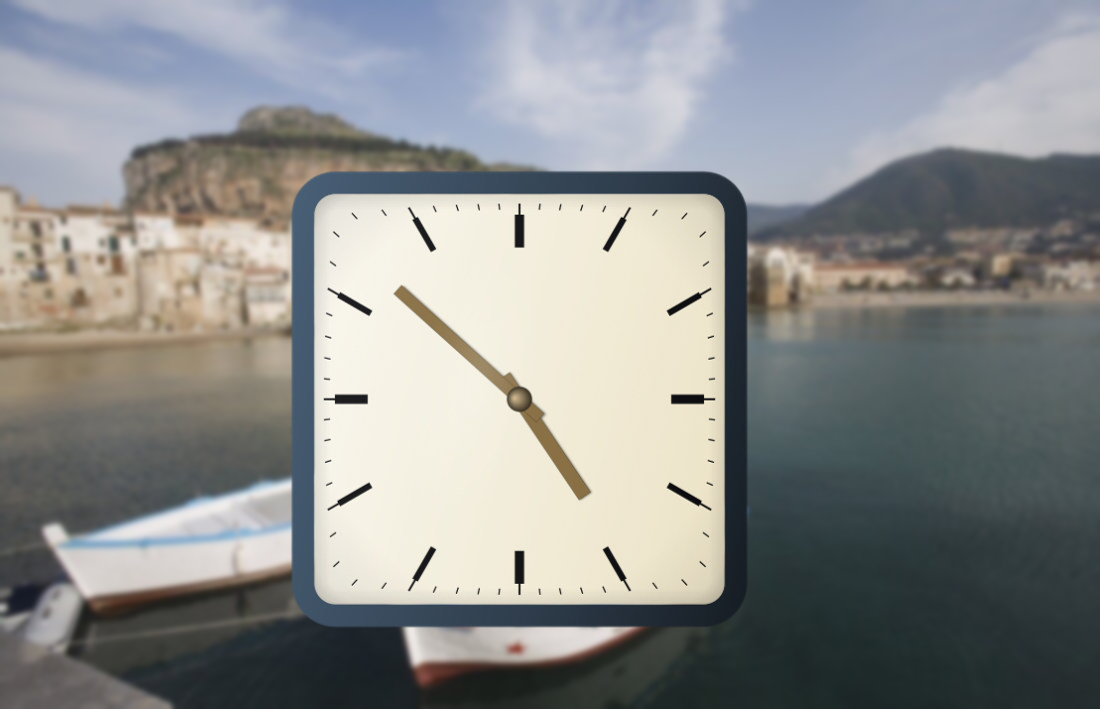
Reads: **4:52**
